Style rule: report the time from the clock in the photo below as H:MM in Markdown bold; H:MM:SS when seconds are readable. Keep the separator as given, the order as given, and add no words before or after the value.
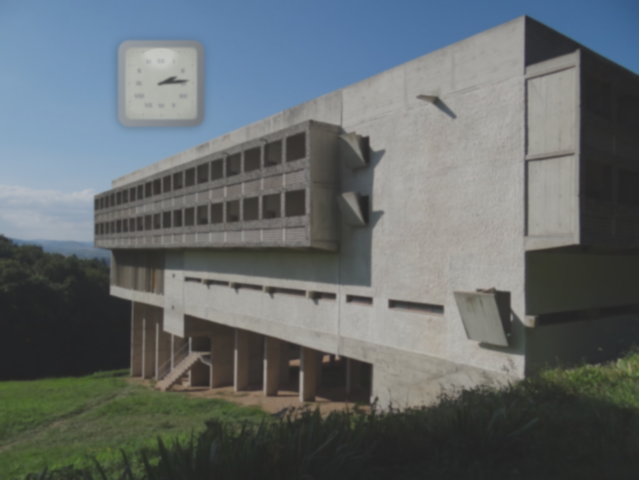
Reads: **2:14**
